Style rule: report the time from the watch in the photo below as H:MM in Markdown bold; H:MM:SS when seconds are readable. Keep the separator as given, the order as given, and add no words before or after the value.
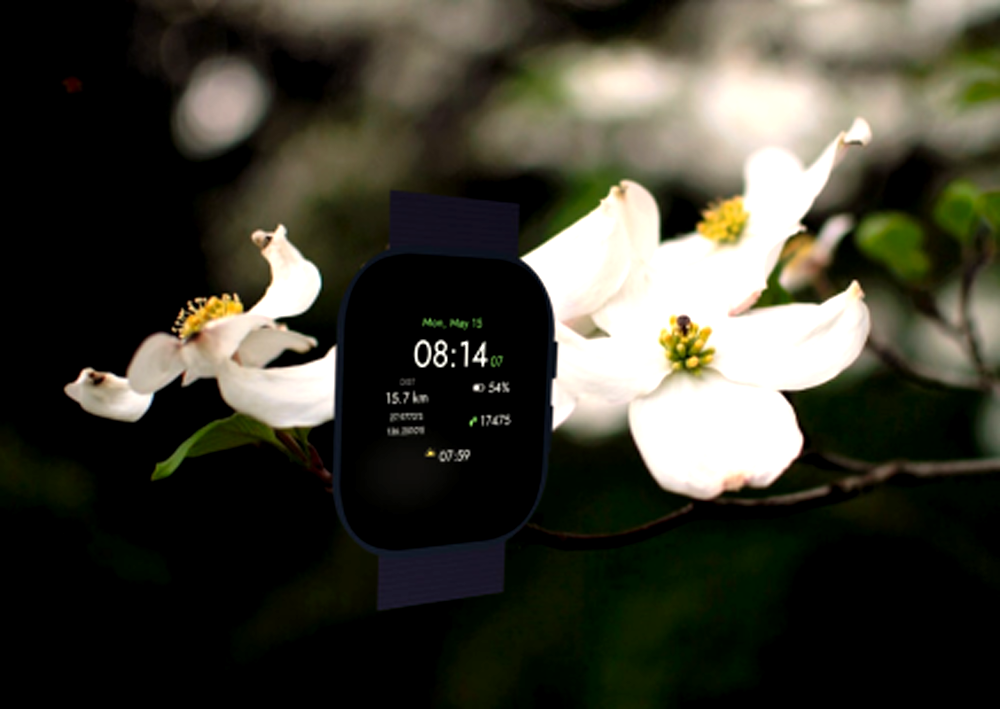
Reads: **8:14**
